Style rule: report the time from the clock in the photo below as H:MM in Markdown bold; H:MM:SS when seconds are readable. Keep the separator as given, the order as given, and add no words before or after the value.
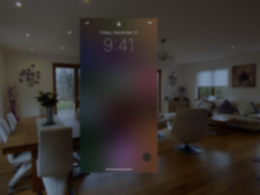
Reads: **9:41**
